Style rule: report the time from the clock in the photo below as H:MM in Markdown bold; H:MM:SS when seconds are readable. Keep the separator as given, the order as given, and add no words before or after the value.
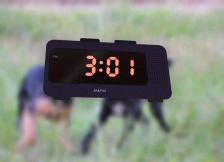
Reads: **3:01**
